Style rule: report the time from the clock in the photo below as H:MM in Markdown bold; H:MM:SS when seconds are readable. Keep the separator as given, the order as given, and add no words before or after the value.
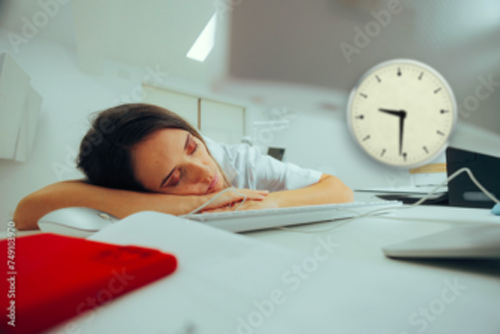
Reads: **9:31**
